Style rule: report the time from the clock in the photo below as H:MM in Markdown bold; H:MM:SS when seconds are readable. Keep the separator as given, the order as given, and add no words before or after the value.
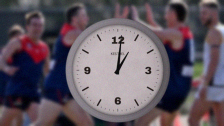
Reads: **1:01**
